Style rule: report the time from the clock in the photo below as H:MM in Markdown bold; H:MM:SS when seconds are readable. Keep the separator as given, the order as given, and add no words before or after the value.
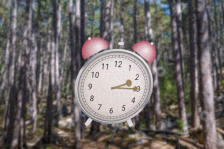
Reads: **2:15**
